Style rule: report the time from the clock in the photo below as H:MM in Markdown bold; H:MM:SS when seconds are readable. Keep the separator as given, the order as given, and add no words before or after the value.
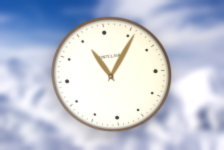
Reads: **11:06**
